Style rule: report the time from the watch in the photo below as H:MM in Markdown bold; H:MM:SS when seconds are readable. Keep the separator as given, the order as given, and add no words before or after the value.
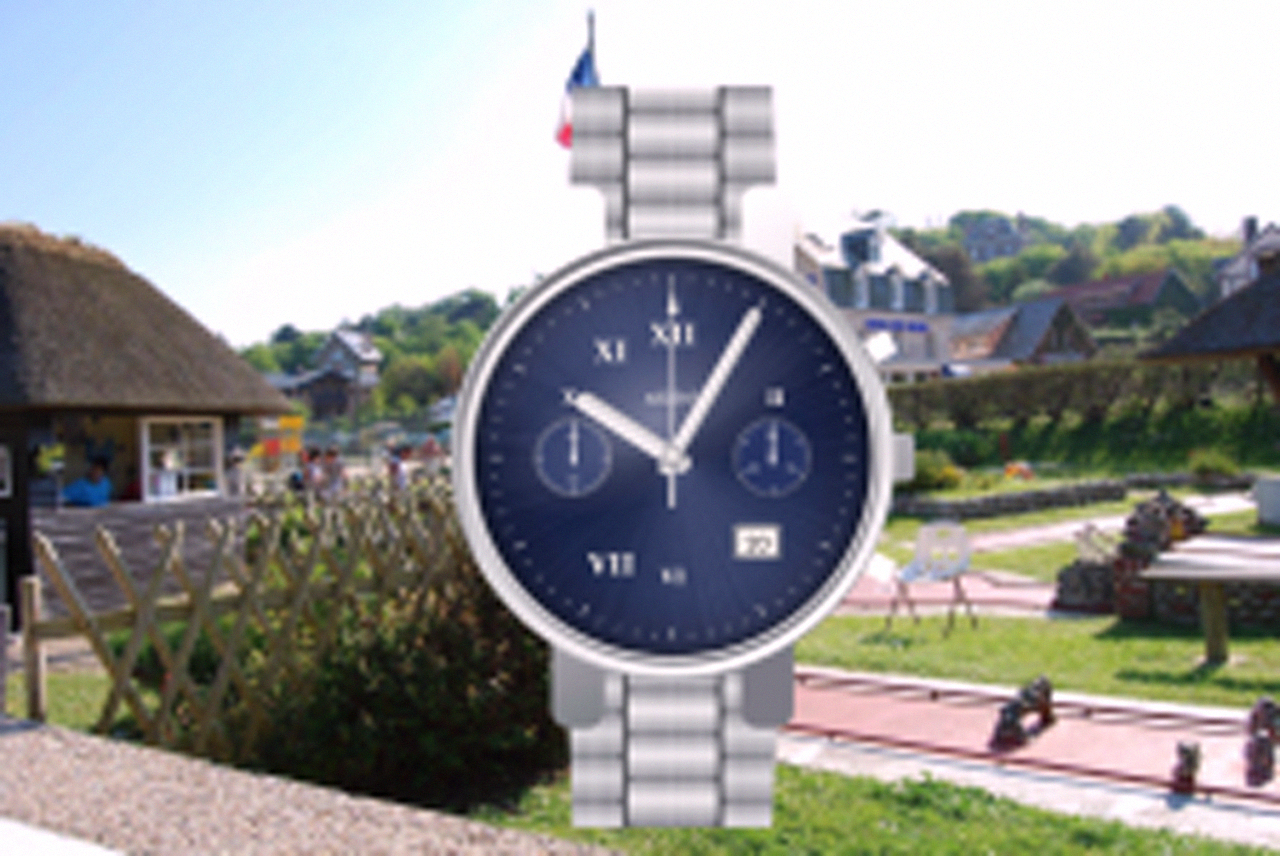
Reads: **10:05**
